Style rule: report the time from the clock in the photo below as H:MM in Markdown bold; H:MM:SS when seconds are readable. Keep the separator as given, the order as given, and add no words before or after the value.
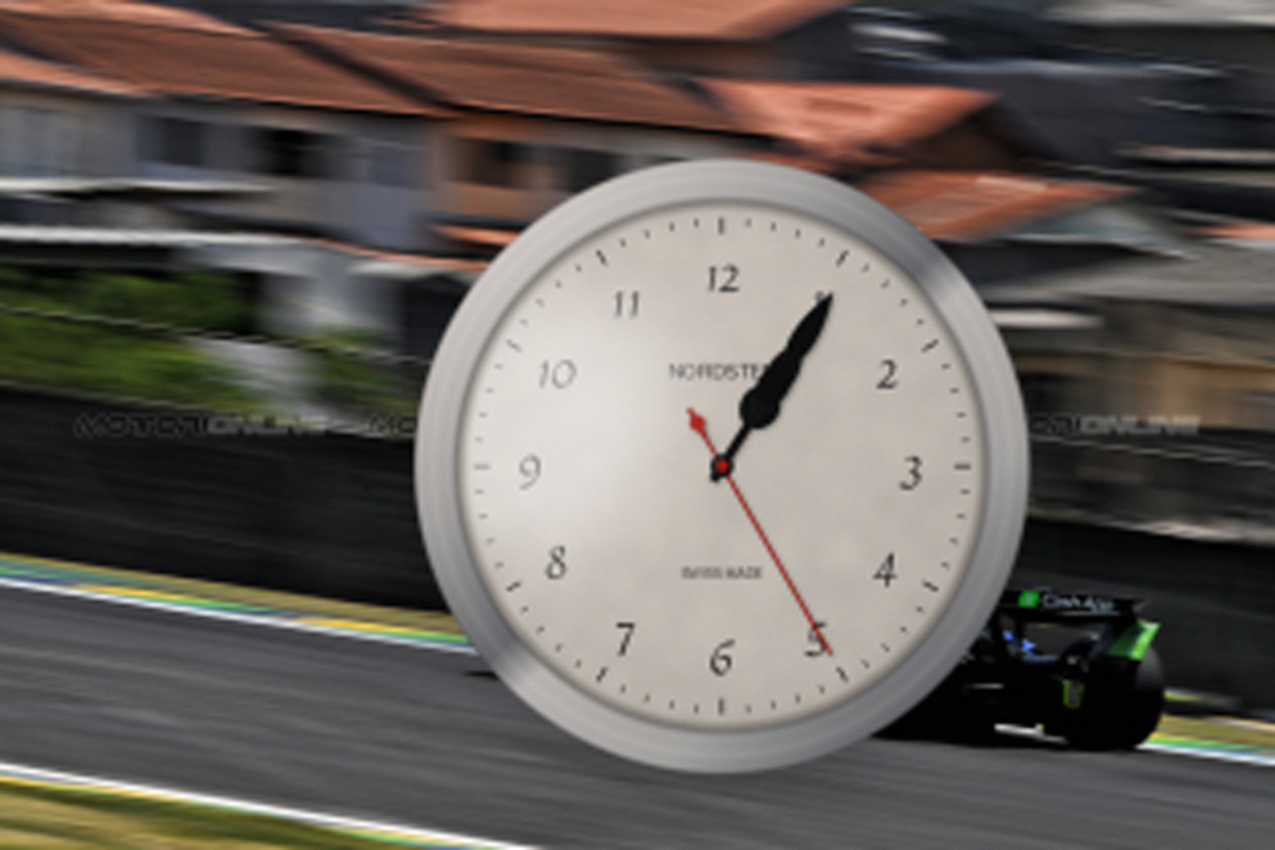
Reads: **1:05:25**
